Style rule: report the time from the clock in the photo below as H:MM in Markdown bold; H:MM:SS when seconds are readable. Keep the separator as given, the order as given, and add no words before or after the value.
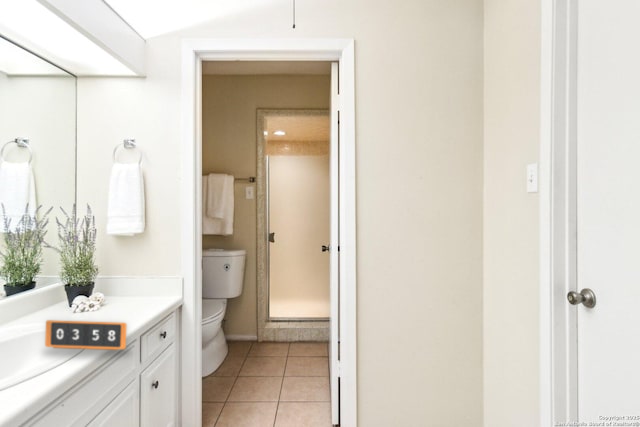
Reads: **3:58**
